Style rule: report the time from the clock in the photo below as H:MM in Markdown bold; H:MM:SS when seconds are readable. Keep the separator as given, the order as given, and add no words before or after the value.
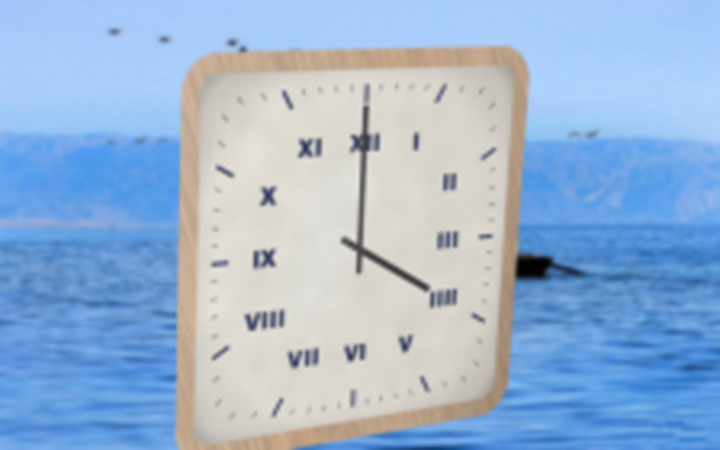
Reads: **4:00**
